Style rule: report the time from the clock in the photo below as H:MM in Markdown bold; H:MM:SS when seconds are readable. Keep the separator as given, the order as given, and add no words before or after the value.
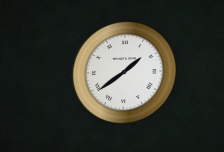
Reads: **1:39**
